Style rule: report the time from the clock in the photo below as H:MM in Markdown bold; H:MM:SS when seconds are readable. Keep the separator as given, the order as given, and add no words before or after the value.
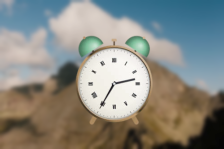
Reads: **2:35**
